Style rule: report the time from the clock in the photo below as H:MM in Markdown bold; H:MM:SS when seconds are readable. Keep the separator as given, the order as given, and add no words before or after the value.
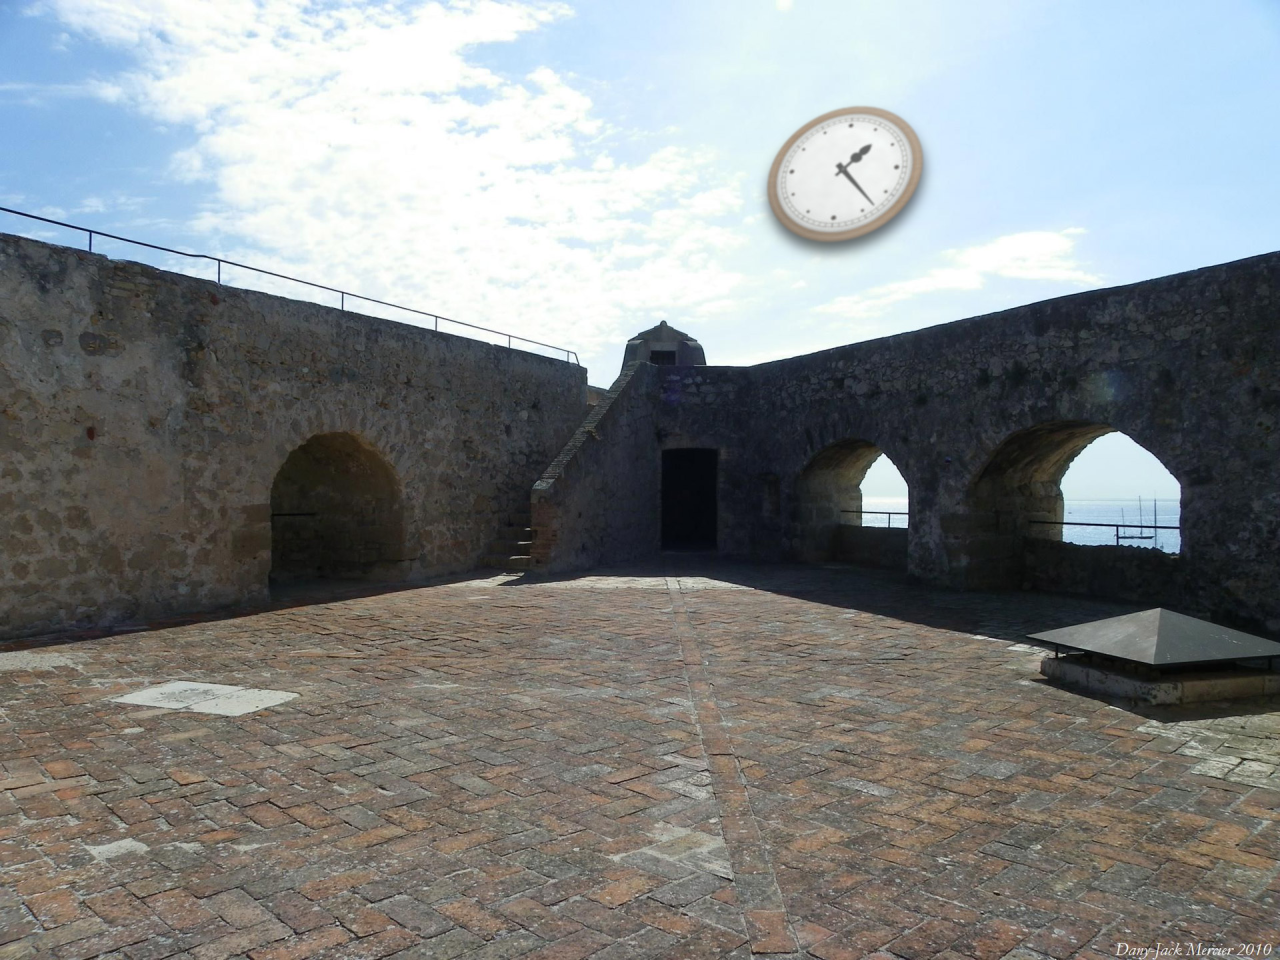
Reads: **1:23**
